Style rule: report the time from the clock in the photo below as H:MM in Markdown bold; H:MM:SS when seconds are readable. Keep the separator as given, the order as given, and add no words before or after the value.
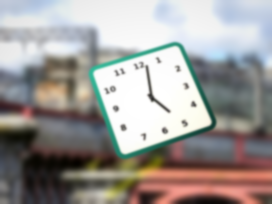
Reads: **5:02**
